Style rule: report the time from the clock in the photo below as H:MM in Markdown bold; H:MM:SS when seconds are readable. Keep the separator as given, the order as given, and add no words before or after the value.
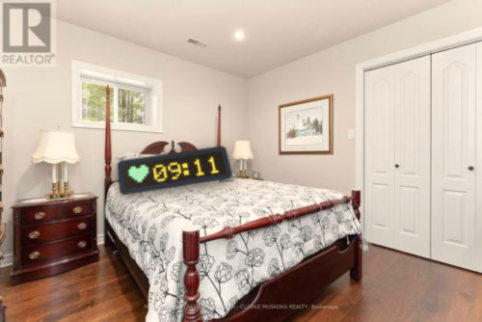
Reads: **9:11**
